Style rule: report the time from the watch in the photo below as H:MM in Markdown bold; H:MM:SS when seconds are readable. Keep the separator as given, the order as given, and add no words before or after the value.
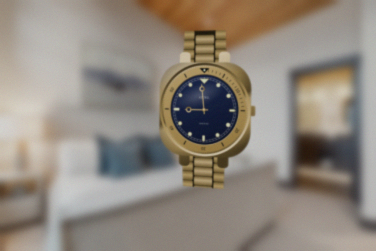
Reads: **8:59**
